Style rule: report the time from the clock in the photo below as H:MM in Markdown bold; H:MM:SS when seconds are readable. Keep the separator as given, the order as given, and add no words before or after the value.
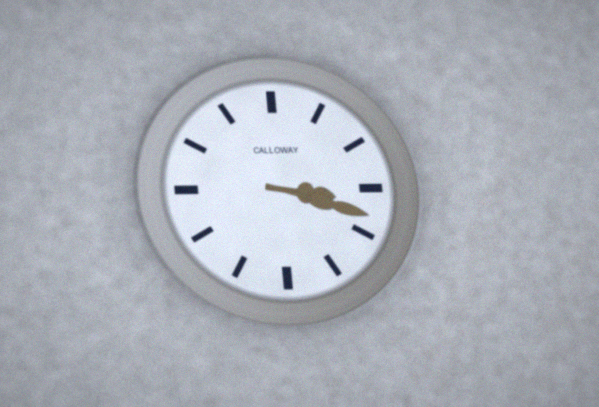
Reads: **3:18**
